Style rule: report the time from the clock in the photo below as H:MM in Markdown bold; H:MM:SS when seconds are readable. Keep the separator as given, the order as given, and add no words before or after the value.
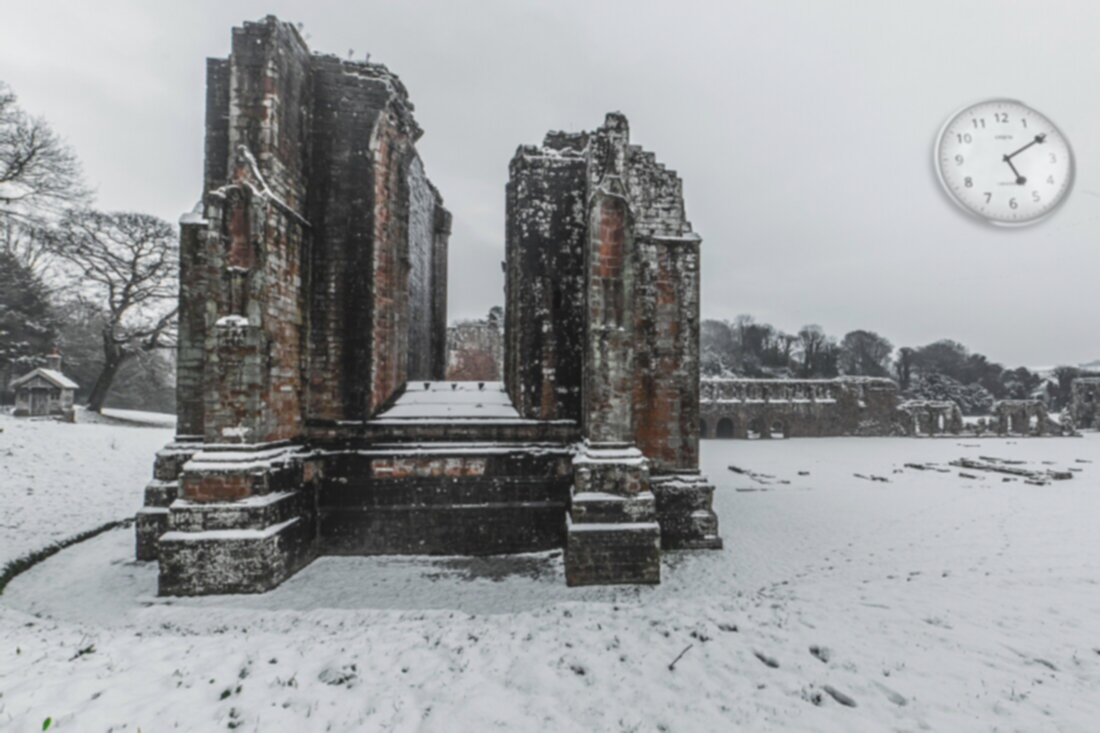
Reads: **5:10**
